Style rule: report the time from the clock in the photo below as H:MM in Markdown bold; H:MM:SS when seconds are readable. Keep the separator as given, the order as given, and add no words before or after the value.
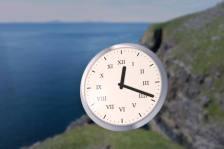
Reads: **12:19**
